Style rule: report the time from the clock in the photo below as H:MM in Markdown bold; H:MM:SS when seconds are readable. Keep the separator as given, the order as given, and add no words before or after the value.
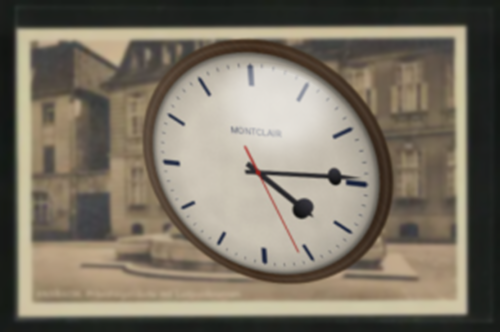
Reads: **4:14:26**
